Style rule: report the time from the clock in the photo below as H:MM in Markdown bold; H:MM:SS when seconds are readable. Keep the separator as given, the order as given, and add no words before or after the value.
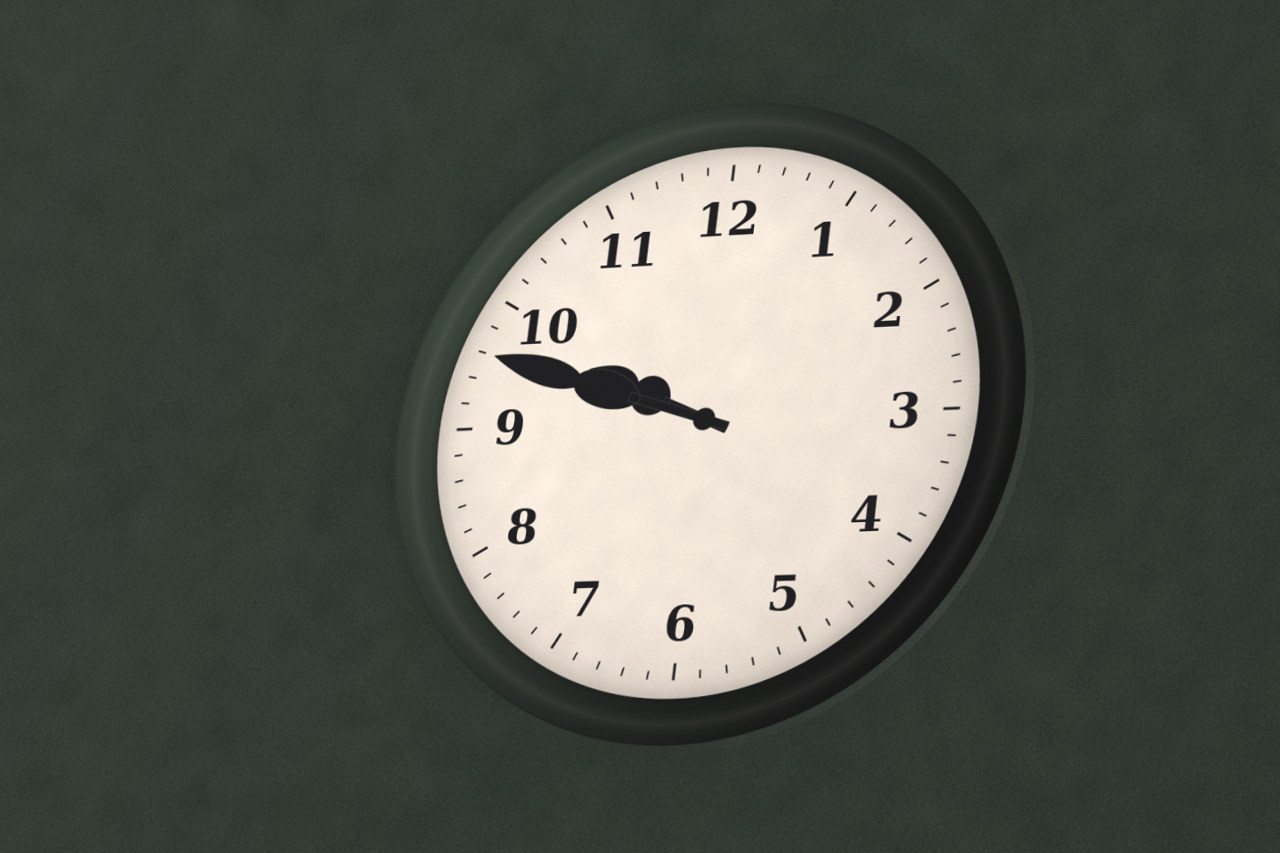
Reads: **9:48**
